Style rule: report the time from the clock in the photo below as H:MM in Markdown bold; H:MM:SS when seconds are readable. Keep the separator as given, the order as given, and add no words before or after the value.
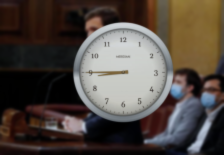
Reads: **8:45**
